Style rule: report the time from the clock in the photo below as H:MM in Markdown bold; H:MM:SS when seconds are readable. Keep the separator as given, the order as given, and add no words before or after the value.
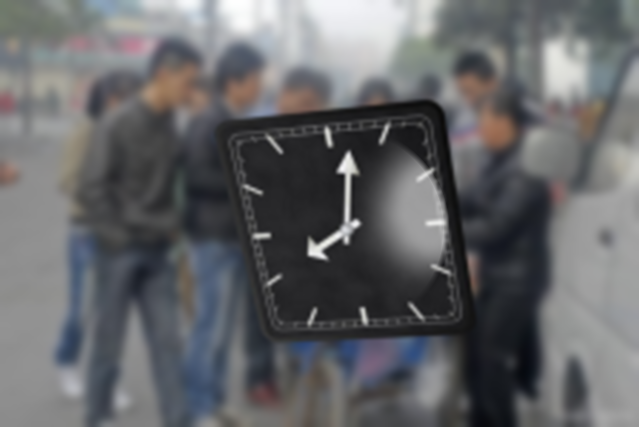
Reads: **8:02**
